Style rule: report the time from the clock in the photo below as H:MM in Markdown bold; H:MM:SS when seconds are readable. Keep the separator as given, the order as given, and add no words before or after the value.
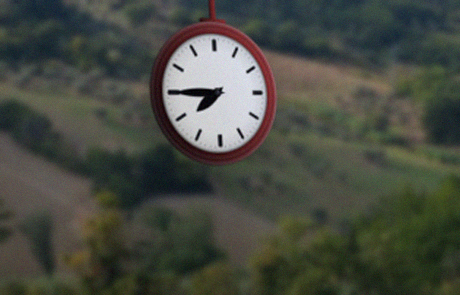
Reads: **7:45**
